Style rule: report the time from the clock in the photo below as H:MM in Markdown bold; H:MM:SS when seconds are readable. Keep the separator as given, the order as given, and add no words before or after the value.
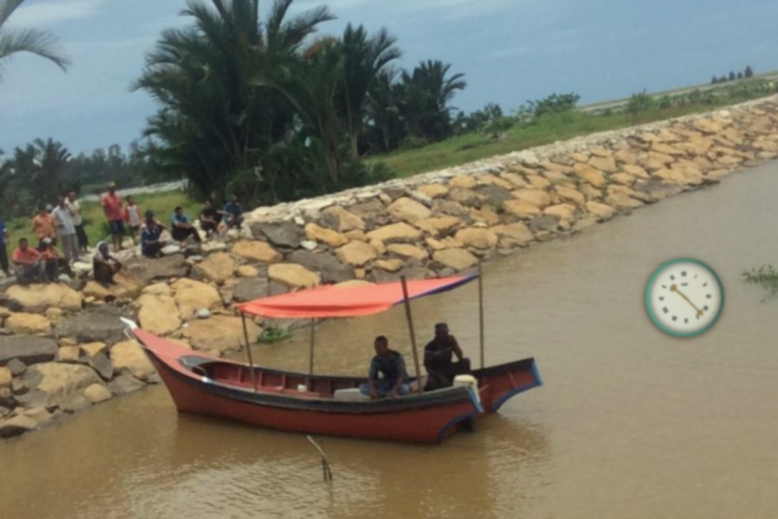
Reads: **10:23**
